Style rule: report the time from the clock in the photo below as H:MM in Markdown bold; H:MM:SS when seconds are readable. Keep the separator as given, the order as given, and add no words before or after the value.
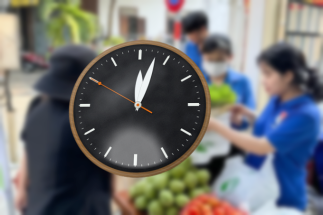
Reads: **12:02:50**
